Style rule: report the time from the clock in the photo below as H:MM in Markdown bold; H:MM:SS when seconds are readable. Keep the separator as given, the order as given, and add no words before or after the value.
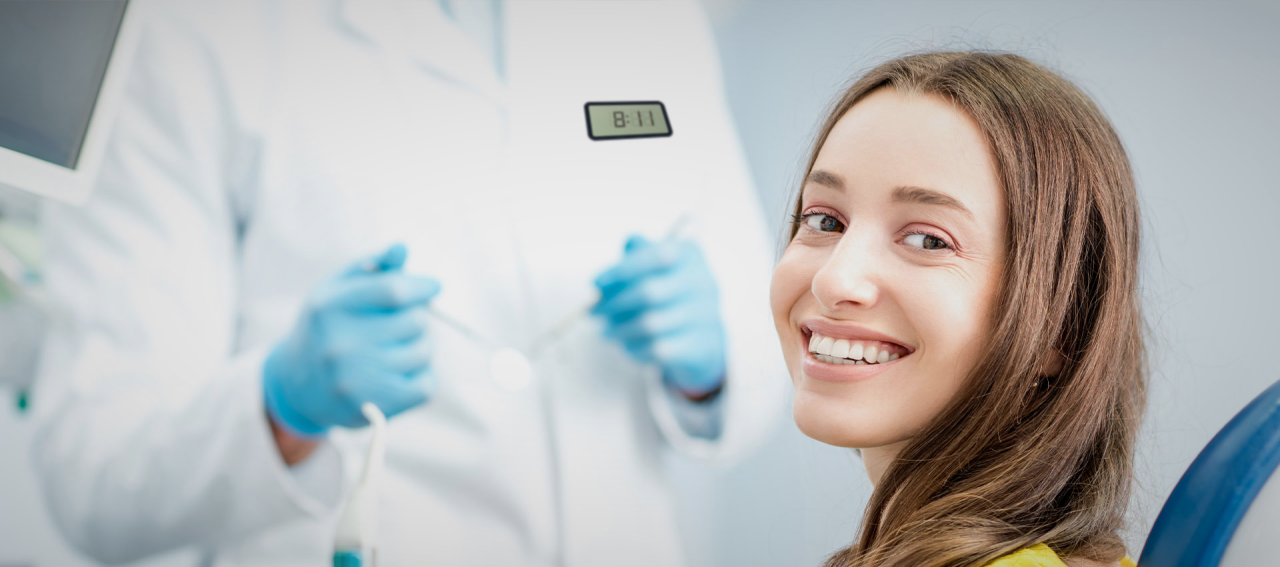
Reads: **8:11**
